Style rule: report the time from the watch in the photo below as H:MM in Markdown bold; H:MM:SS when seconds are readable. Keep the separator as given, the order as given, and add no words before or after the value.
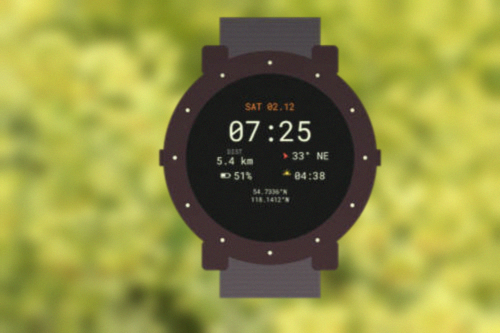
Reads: **7:25**
